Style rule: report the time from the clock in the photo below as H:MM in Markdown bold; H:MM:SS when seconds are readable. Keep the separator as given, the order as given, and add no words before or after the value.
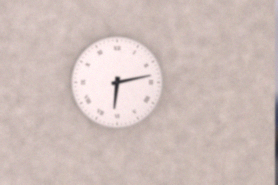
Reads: **6:13**
